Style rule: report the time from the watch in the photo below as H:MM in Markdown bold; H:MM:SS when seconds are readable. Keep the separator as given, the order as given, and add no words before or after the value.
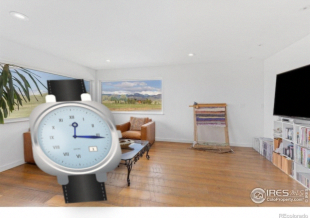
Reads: **12:16**
